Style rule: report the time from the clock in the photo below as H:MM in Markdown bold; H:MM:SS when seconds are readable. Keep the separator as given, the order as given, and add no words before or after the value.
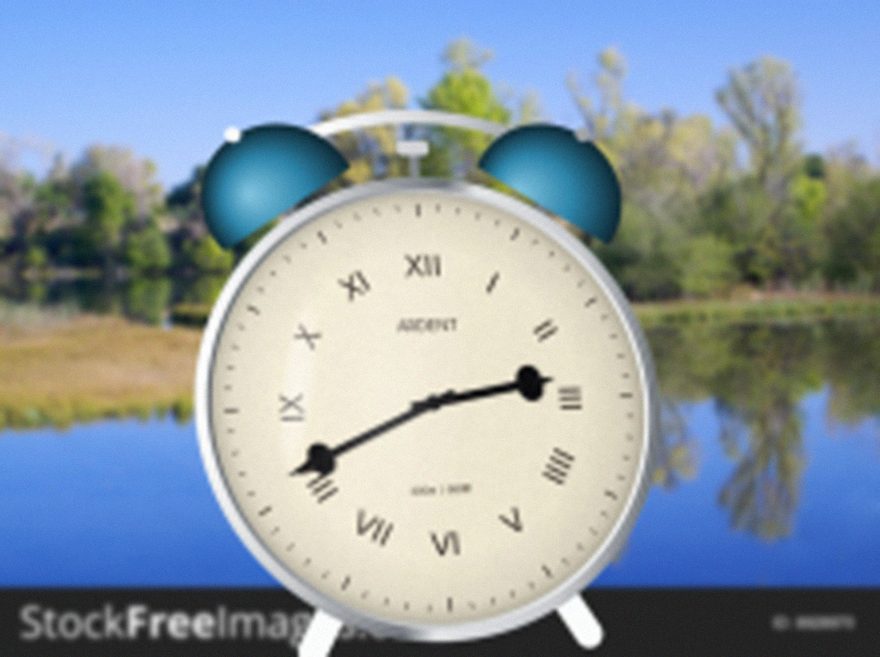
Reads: **2:41**
